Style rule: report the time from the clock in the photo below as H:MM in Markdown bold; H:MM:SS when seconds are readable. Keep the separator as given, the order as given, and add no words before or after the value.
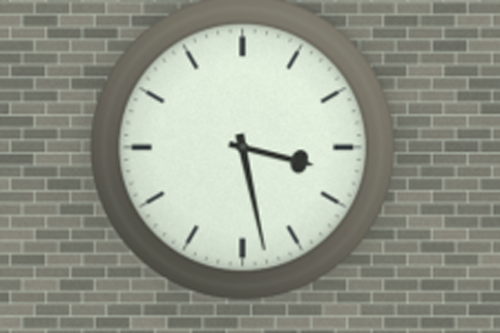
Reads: **3:28**
